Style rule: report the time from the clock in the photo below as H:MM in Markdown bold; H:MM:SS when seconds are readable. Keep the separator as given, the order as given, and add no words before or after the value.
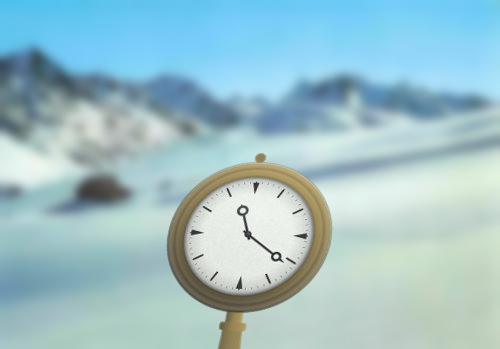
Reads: **11:21**
